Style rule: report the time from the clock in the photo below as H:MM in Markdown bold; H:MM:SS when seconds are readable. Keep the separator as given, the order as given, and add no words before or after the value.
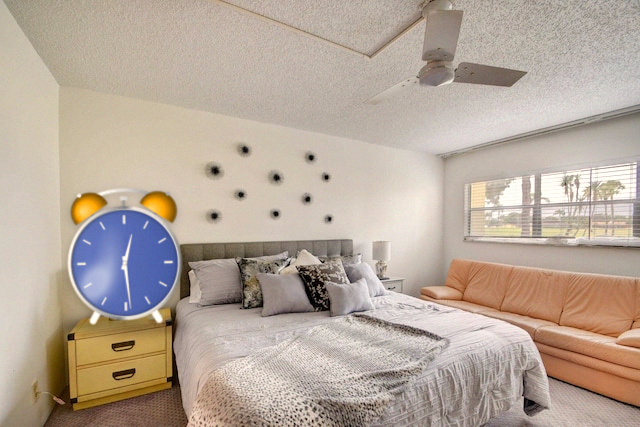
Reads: **12:29**
